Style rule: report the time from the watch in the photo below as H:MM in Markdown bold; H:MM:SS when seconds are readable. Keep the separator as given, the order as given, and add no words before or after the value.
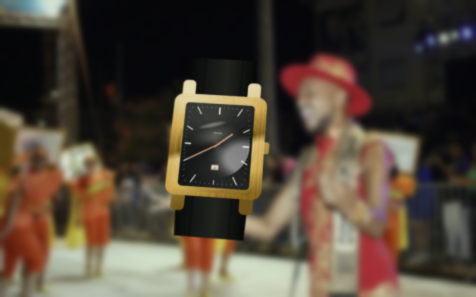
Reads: **1:40**
